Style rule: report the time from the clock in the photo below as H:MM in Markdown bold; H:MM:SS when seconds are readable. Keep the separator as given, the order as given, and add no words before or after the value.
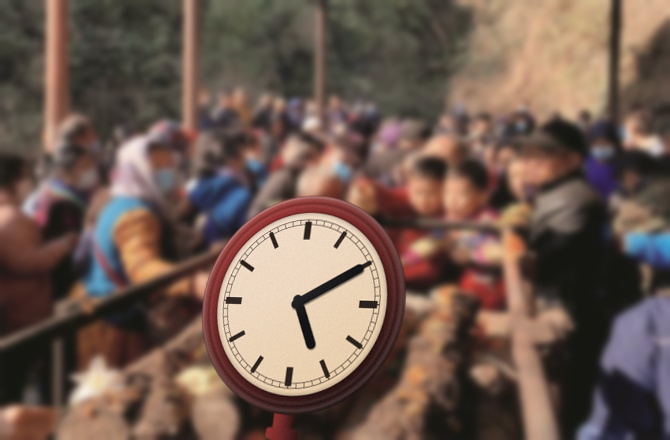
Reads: **5:10**
